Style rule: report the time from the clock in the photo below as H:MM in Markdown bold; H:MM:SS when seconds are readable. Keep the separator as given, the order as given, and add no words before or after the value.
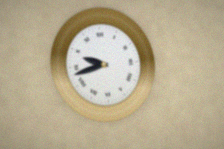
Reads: **9:43**
